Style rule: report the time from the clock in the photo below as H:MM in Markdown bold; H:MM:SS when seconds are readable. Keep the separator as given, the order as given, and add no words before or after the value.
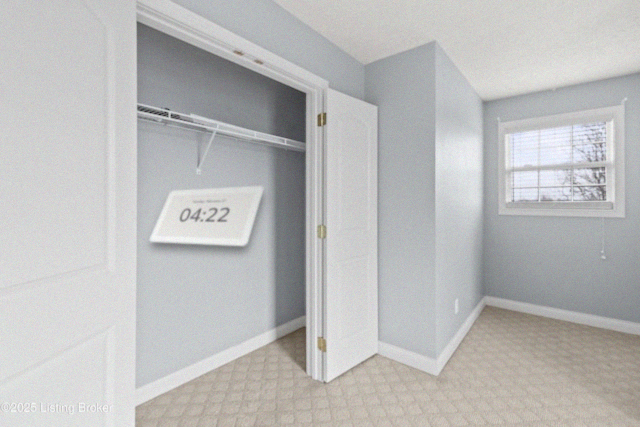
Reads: **4:22**
